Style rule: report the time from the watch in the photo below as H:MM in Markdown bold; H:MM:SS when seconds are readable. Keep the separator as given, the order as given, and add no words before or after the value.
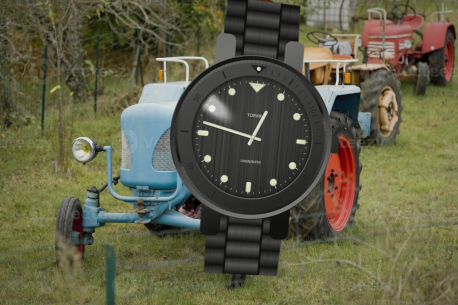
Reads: **12:47**
